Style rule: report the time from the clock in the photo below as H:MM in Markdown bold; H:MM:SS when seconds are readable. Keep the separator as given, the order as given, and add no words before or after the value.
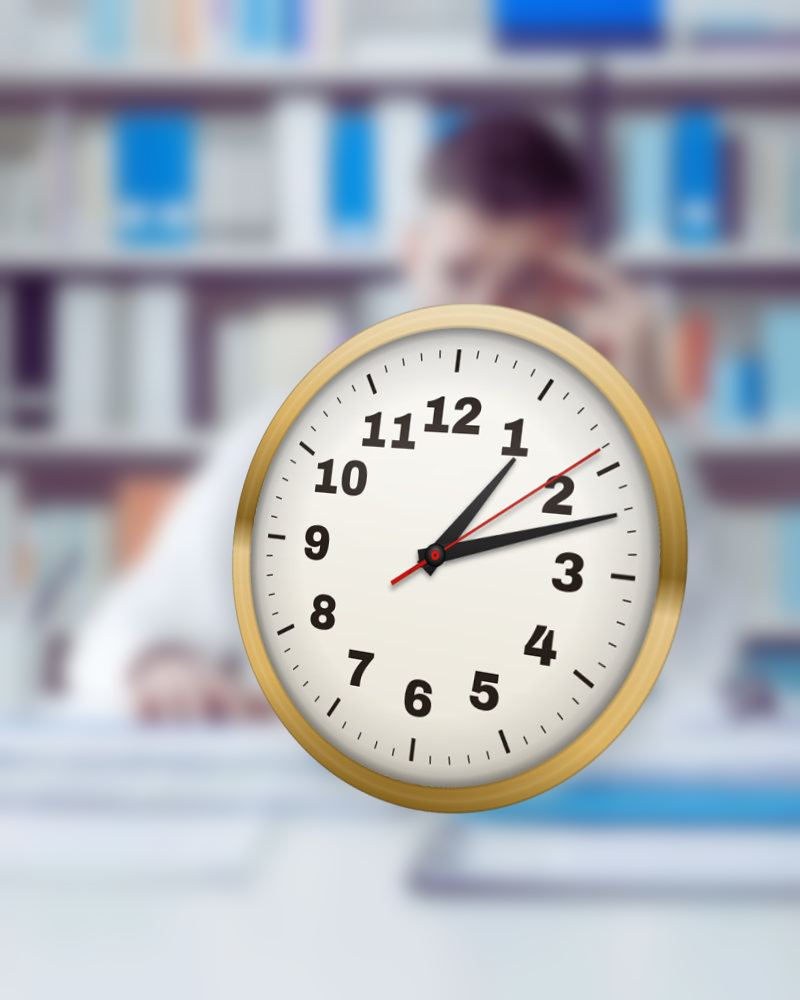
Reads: **1:12:09**
